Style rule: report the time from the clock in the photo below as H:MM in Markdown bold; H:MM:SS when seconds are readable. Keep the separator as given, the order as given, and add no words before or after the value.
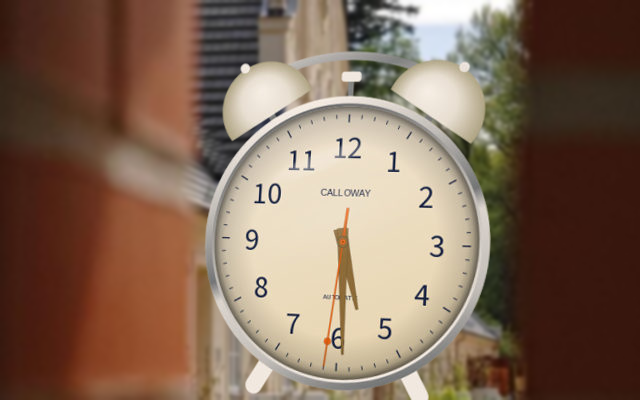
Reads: **5:29:31**
